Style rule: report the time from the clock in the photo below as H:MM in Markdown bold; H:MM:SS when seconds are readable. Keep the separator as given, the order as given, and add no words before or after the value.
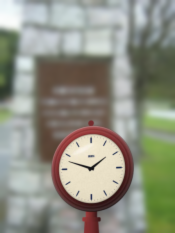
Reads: **1:48**
